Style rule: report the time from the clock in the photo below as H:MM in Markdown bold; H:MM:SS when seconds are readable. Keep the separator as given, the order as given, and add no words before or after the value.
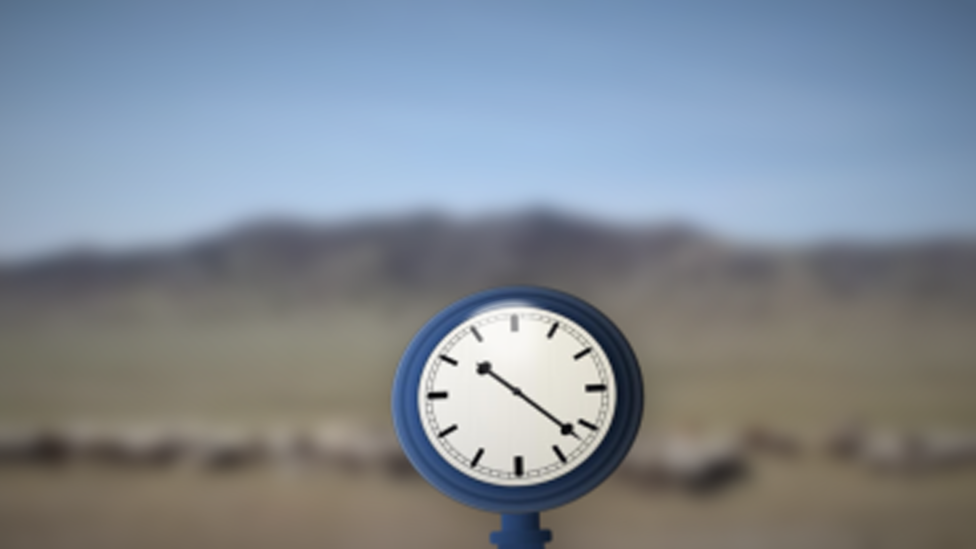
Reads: **10:22**
